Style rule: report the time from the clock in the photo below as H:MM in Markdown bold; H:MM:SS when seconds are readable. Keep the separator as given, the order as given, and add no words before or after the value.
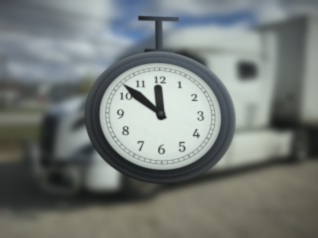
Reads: **11:52**
